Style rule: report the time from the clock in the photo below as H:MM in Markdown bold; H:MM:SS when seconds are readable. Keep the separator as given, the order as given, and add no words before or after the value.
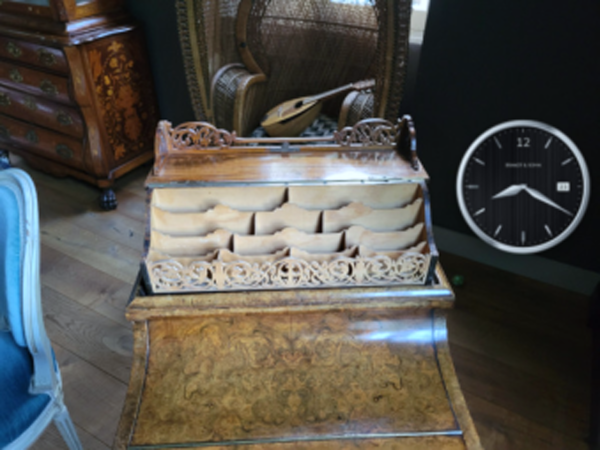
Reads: **8:20**
